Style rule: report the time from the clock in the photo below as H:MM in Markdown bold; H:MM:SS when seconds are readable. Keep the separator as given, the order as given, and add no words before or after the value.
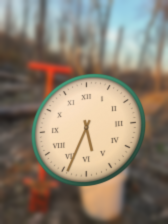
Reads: **5:34**
